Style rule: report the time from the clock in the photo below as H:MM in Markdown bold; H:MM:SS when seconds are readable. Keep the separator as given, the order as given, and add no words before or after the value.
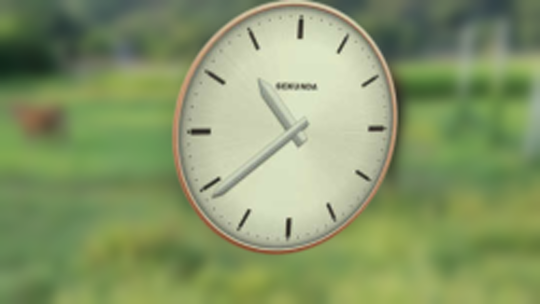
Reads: **10:39**
